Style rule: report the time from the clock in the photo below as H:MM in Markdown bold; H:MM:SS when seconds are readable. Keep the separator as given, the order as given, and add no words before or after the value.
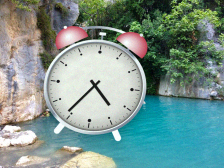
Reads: **4:36**
